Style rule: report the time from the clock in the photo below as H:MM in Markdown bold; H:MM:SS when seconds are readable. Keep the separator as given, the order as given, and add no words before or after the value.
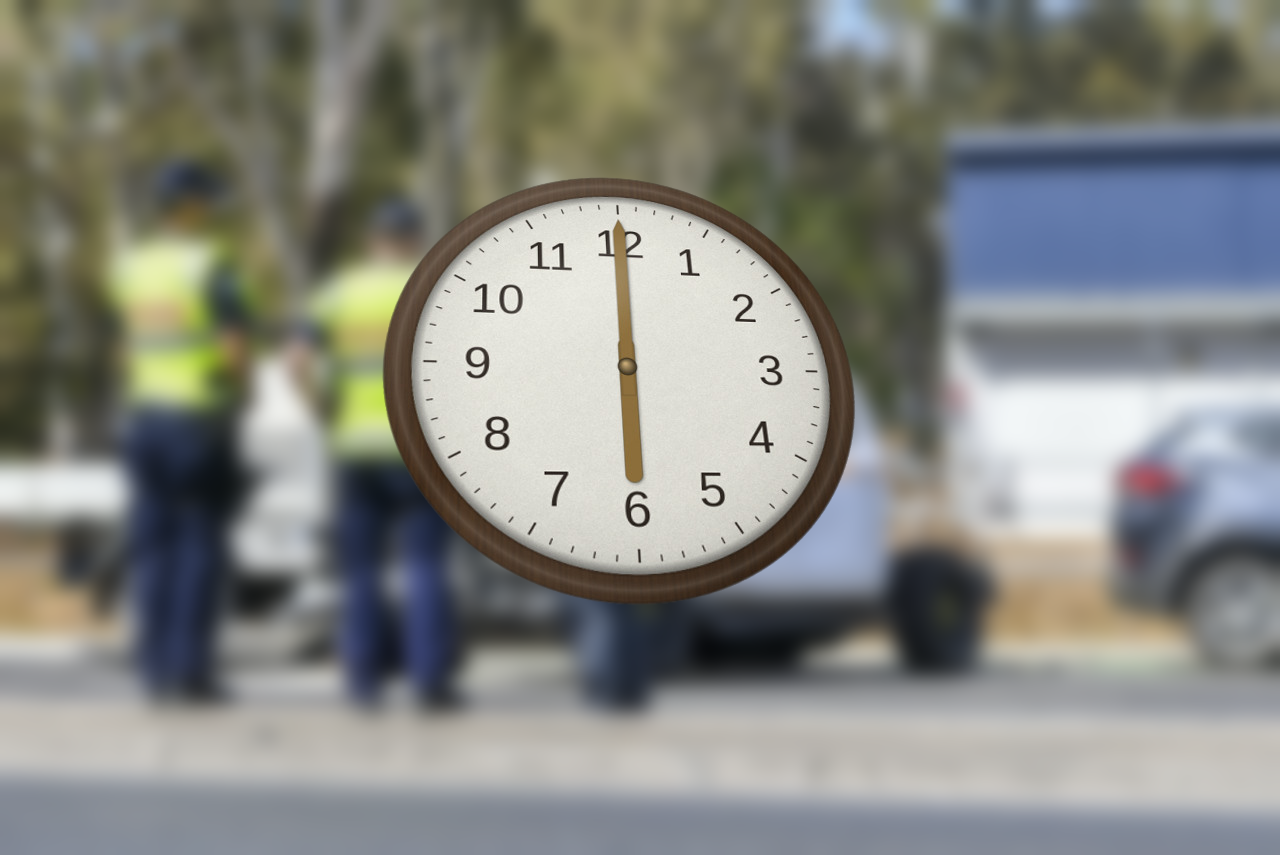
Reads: **6:00**
